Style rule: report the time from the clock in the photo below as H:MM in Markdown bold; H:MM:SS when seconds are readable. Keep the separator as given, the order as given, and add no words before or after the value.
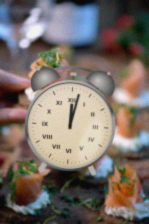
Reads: **12:02**
